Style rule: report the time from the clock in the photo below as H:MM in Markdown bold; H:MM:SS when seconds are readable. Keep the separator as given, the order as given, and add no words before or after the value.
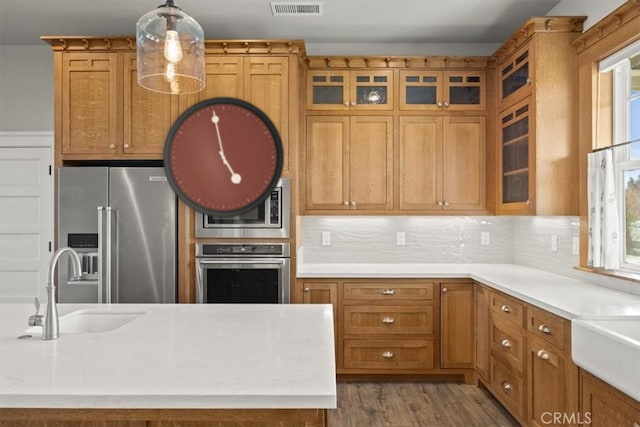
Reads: **4:58**
